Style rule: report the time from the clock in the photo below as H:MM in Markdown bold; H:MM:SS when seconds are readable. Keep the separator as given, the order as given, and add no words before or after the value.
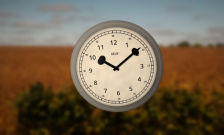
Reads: **10:09**
